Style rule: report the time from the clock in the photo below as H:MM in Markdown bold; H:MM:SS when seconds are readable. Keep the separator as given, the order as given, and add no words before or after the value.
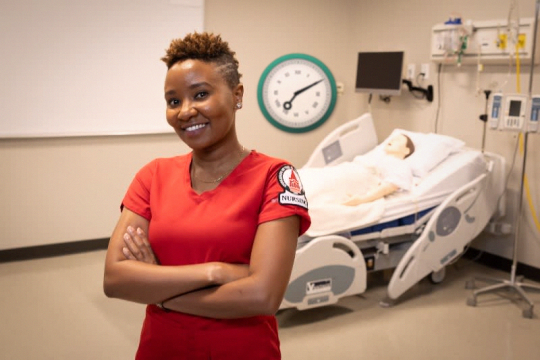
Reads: **7:10**
